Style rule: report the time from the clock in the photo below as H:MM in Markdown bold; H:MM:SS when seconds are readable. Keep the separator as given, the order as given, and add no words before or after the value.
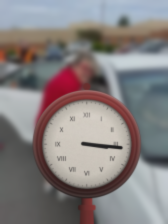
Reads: **3:16**
